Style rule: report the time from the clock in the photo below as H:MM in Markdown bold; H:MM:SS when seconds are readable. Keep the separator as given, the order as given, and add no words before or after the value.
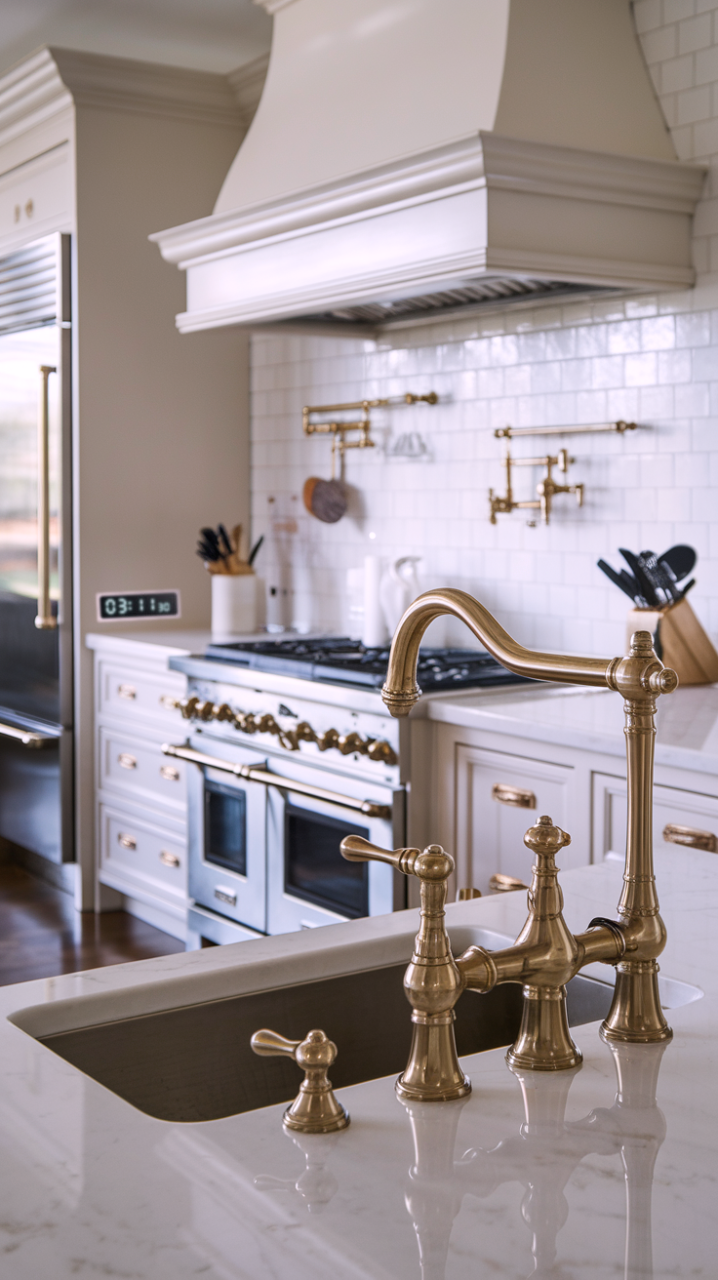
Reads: **3:11**
